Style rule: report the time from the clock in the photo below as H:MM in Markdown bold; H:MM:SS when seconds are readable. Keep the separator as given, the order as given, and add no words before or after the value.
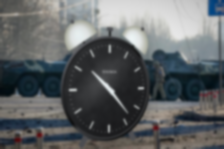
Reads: **10:23**
